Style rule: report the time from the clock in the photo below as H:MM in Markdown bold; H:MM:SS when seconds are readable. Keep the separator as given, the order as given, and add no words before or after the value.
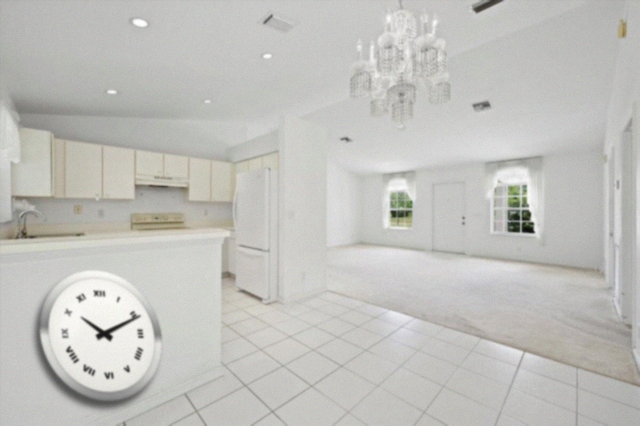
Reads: **10:11**
